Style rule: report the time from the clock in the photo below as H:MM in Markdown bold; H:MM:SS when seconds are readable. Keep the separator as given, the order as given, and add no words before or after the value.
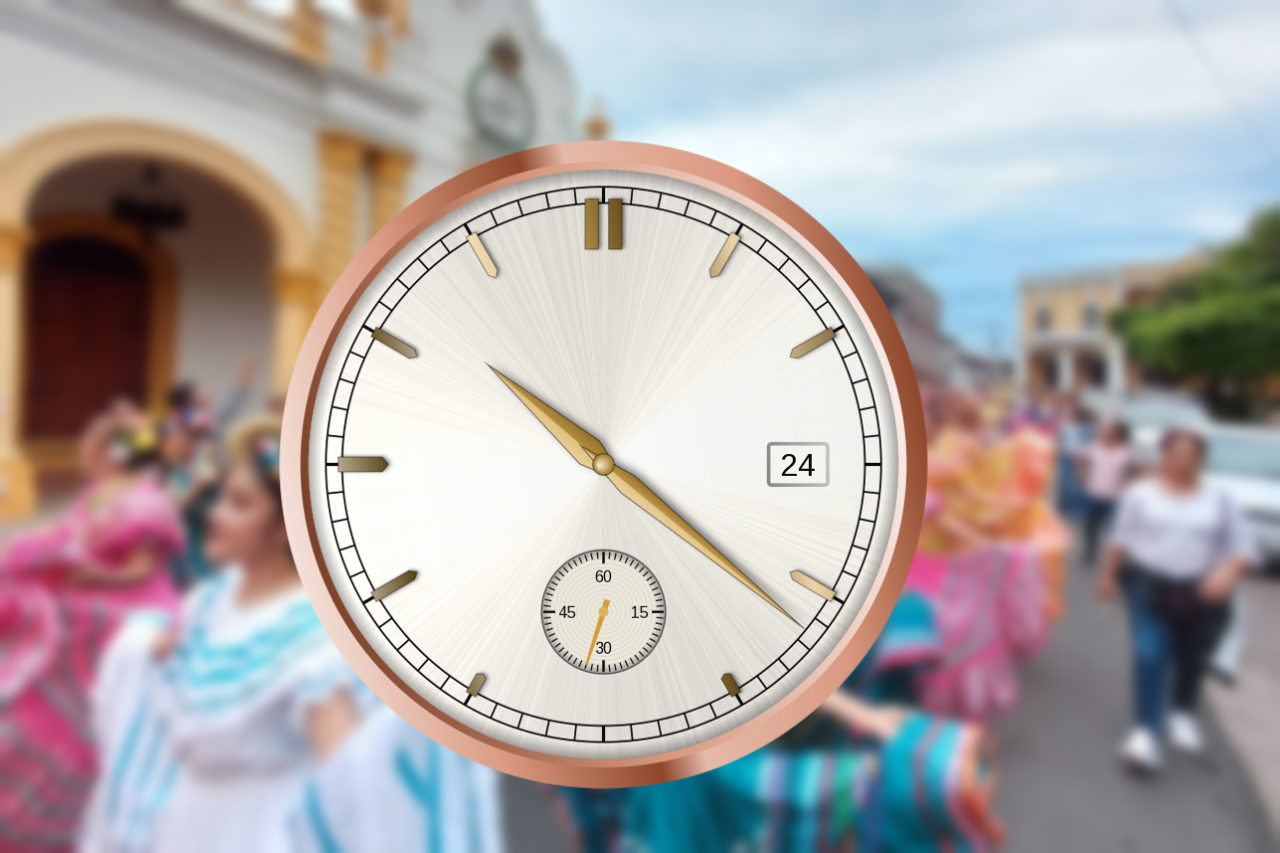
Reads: **10:21:33**
